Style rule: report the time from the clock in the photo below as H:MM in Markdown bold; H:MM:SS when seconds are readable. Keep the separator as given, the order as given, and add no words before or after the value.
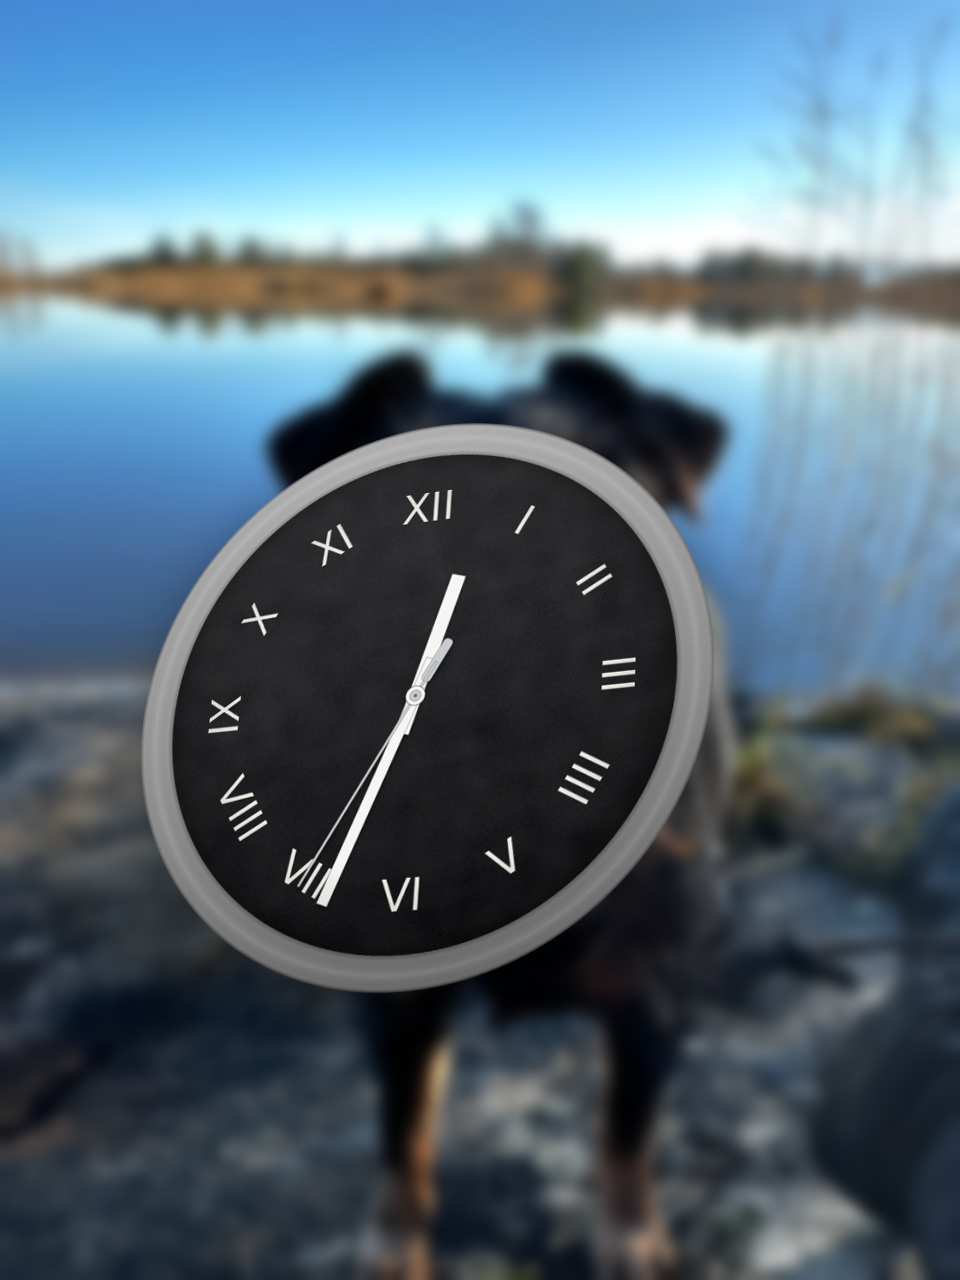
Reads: **12:33:35**
